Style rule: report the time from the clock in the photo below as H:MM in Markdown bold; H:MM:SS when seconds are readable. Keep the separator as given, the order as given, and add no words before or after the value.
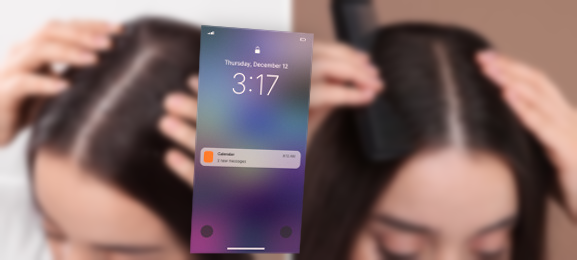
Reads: **3:17**
